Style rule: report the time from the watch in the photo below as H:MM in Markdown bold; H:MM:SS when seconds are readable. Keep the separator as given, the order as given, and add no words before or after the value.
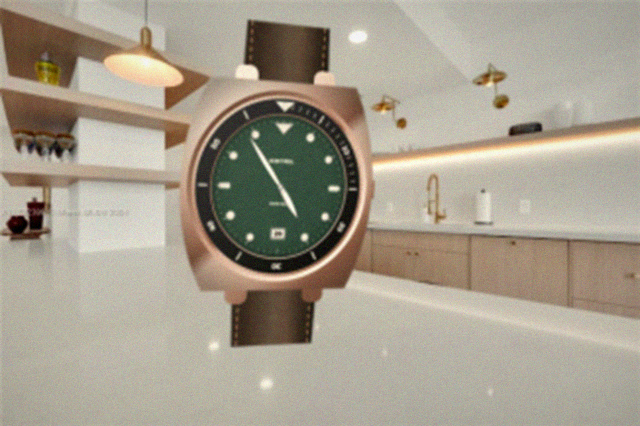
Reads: **4:54**
